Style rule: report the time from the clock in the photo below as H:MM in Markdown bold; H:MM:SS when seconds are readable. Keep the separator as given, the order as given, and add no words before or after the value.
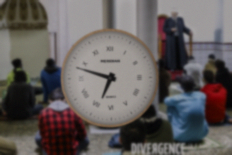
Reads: **6:48**
